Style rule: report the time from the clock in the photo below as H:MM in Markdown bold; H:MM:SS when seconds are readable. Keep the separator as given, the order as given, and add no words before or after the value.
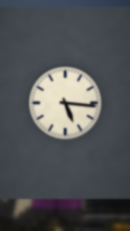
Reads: **5:16**
